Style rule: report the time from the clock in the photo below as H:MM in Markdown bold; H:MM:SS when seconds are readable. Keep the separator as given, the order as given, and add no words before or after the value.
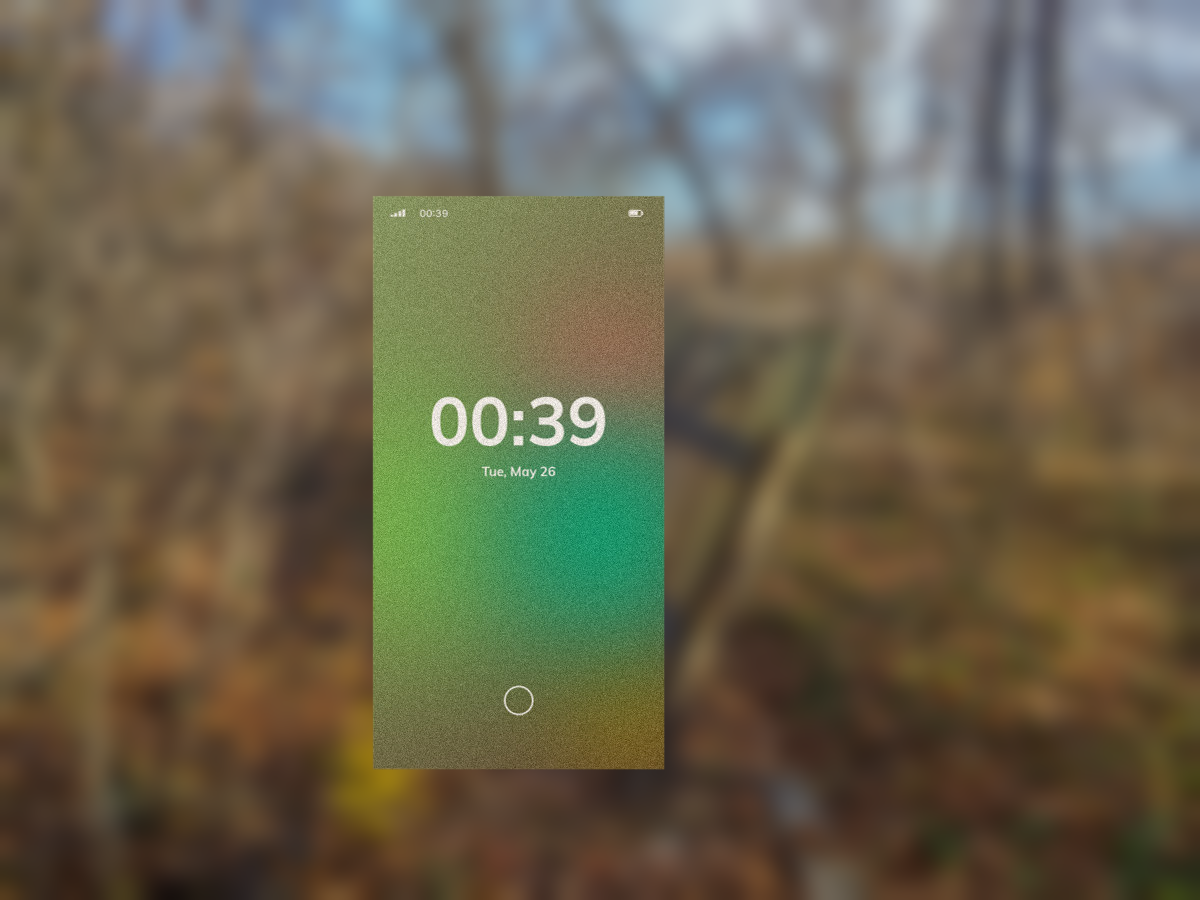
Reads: **0:39**
